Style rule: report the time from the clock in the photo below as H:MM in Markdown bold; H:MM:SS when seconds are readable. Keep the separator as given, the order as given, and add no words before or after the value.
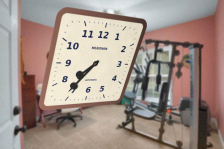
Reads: **7:36**
